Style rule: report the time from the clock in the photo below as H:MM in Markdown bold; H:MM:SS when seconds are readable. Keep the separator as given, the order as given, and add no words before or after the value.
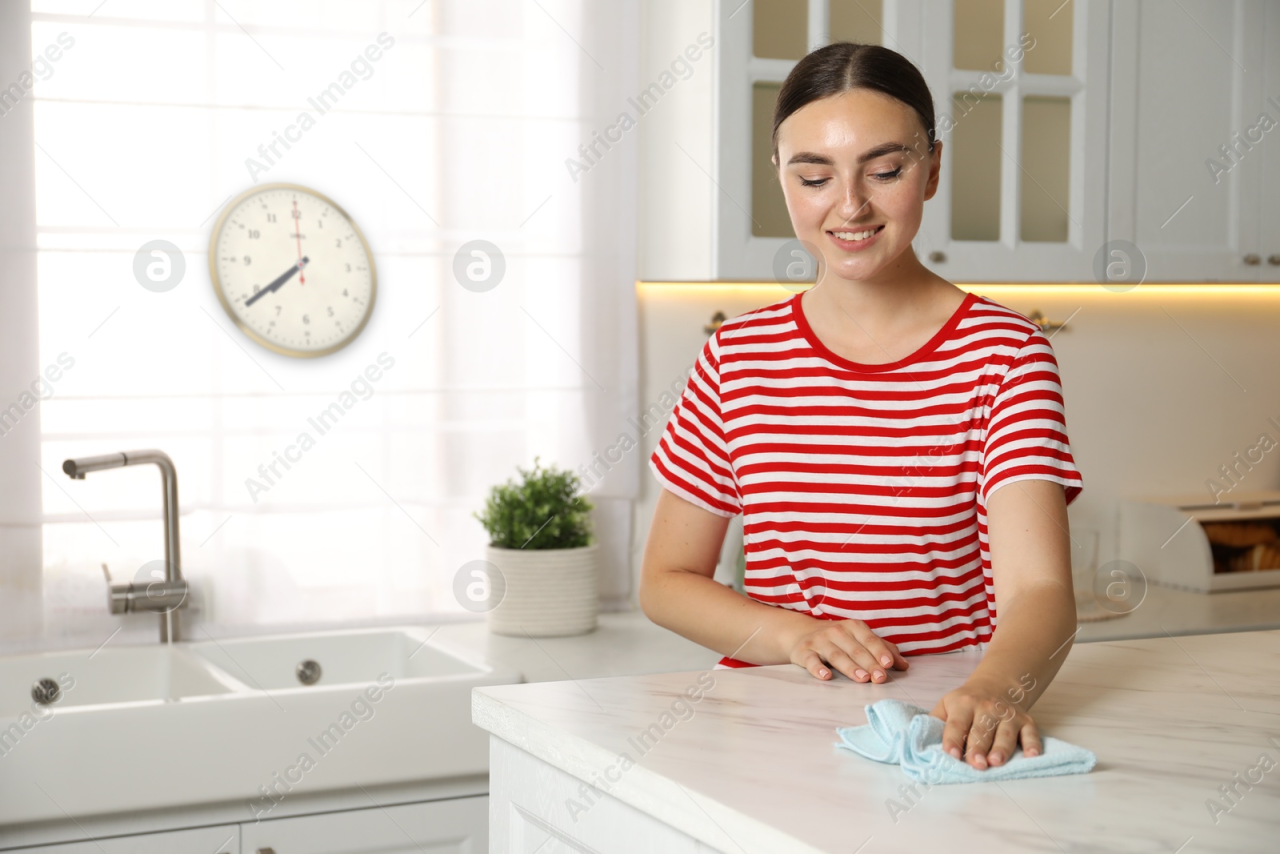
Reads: **7:39:00**
